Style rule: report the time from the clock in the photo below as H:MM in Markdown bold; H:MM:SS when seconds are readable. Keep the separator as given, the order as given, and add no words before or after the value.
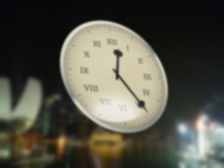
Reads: **12:24**
